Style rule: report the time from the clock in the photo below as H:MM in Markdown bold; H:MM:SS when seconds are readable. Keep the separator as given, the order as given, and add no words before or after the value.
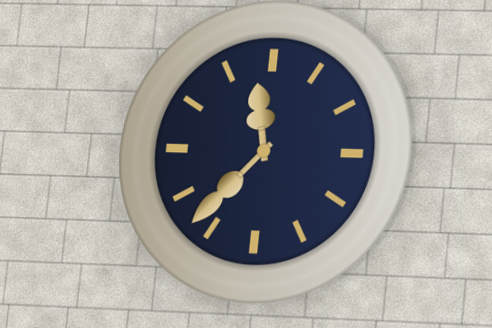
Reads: **11:37**
